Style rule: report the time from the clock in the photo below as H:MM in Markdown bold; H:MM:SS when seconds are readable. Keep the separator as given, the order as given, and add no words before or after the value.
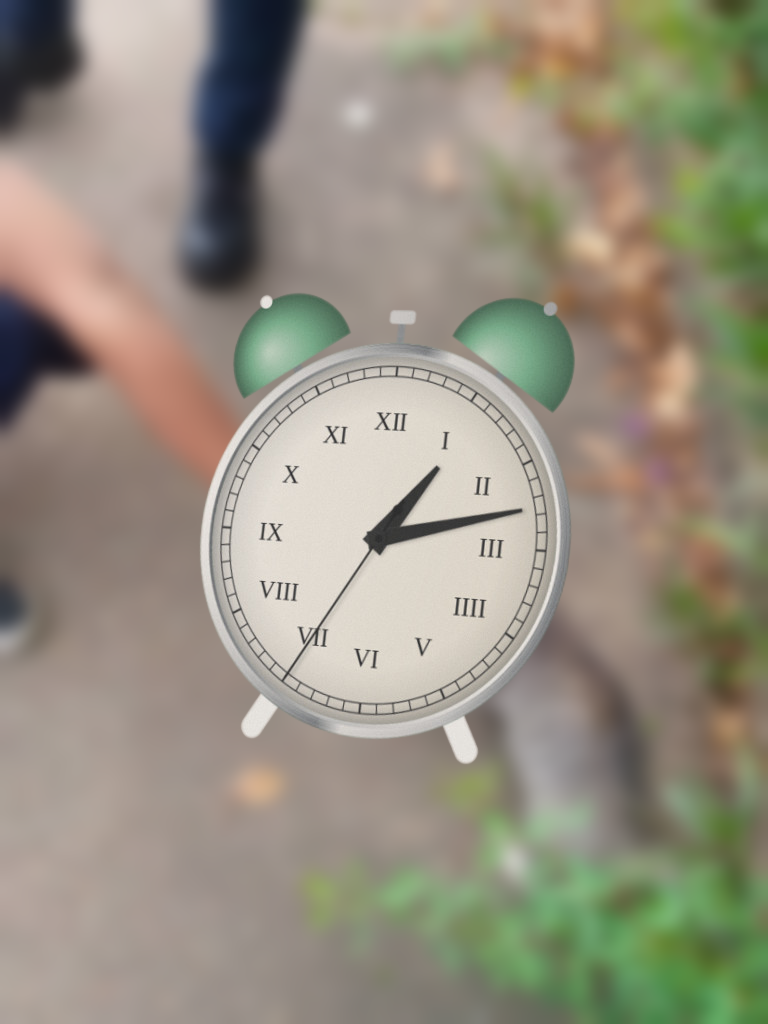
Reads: **1:12:35**
